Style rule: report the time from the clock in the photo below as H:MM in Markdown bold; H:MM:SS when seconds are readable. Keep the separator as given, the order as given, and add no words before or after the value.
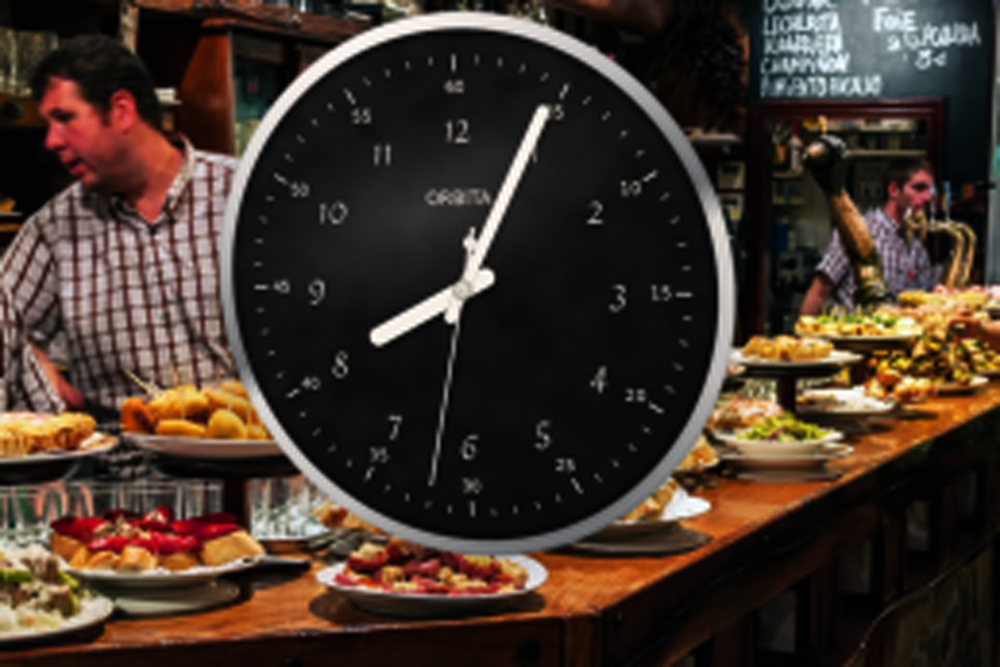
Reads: **8:04:32**
